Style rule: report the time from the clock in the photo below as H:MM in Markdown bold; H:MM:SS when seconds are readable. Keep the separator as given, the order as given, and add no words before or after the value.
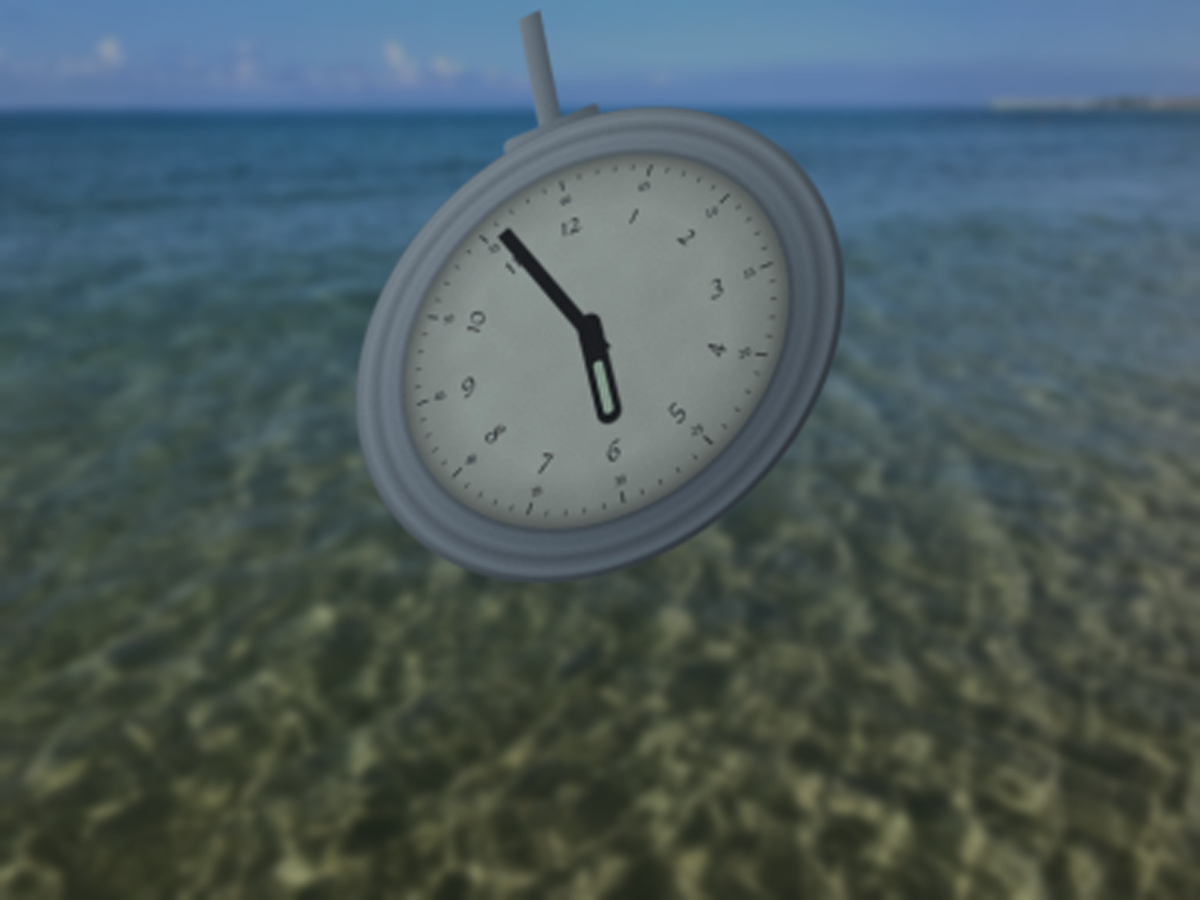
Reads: **5:56**
